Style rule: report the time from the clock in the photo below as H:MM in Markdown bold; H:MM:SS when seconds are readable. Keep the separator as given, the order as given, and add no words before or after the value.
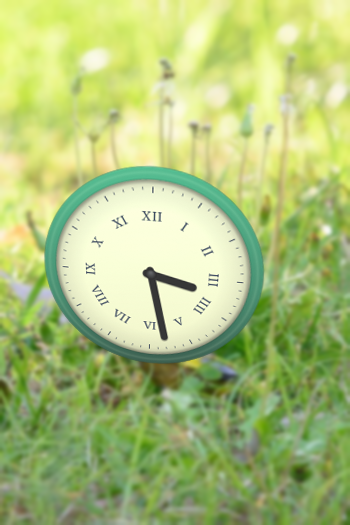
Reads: **3:28**
